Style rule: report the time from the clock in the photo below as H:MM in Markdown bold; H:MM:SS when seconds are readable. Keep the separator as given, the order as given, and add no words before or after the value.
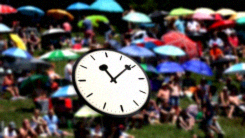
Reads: **11:09**
